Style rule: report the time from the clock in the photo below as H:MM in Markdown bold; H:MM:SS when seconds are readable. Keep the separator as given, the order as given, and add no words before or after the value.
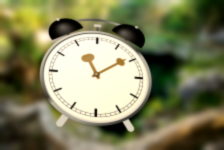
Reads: **11:09**
